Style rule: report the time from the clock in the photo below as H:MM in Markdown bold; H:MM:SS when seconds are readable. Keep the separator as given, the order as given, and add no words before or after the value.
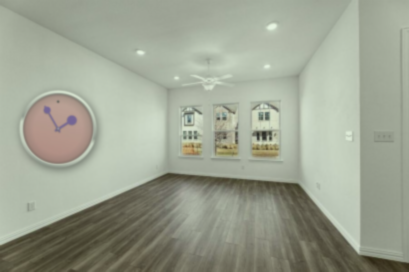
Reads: **1:55**
